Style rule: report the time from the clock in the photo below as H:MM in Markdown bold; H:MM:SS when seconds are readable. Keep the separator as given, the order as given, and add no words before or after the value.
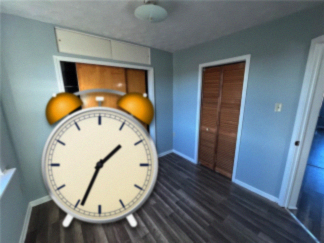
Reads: **1:34**
